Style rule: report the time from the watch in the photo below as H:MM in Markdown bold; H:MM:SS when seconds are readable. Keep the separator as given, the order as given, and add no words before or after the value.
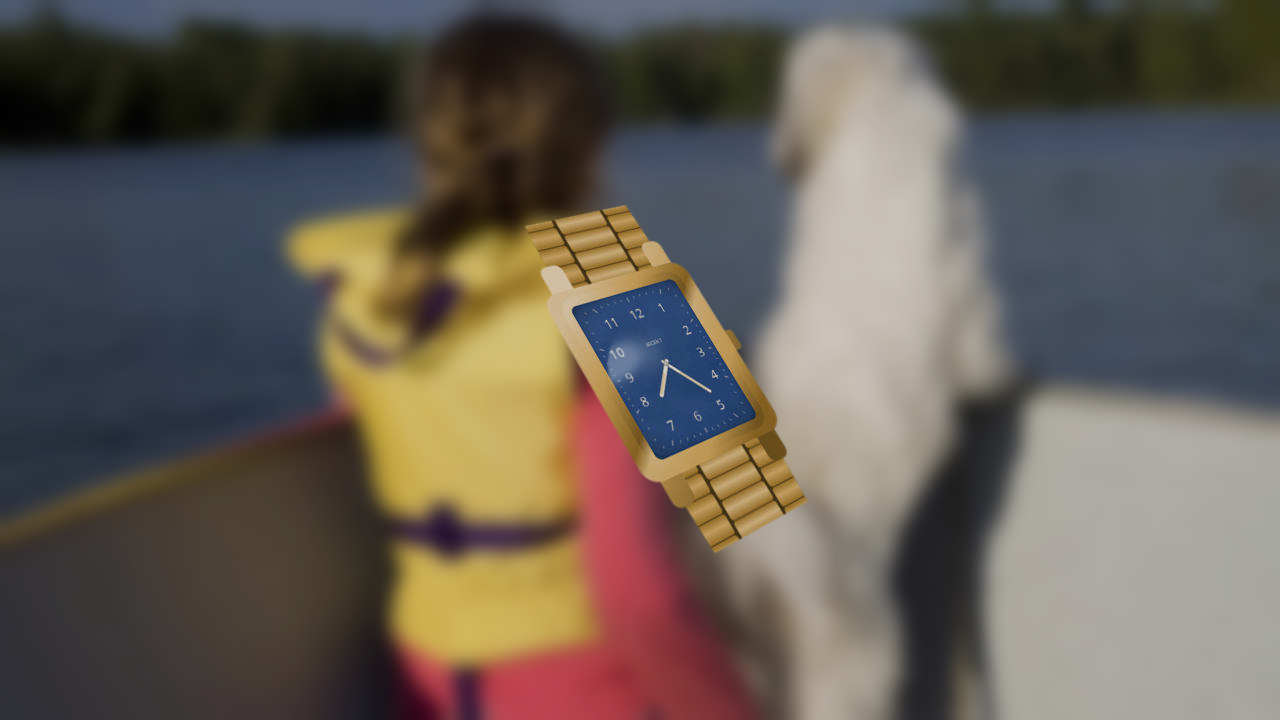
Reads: **7:24**
